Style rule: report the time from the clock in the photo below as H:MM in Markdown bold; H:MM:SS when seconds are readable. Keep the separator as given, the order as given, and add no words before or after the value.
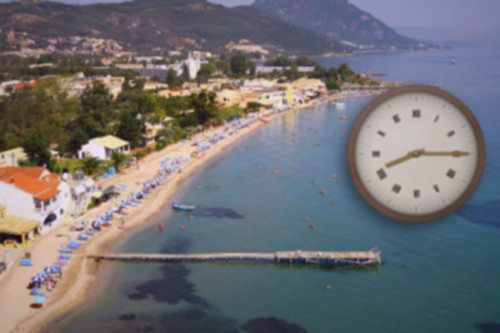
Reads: **8:15**
